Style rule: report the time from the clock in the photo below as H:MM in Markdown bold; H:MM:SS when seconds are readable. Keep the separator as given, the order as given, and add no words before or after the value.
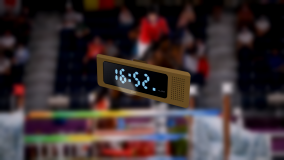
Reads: **16:52**
